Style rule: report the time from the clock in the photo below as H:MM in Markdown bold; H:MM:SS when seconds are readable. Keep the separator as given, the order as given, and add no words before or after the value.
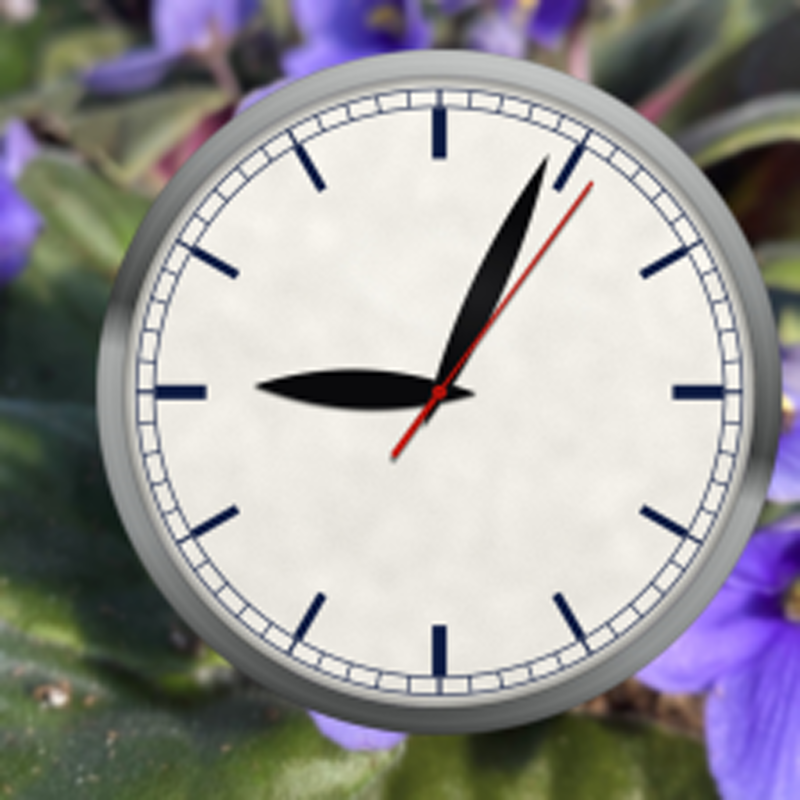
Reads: **9:04:06**
